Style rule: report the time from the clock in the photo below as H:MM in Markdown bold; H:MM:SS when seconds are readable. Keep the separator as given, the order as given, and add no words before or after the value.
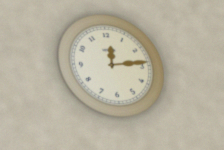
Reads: **12:14**
